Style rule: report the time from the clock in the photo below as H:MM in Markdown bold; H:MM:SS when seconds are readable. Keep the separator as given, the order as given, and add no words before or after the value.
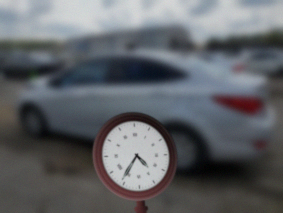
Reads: **4:36**
